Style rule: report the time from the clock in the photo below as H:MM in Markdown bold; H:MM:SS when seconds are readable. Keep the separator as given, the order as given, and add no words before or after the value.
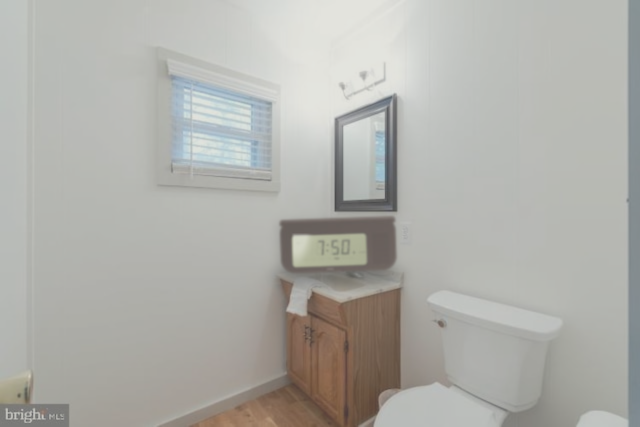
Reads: **7:50**
